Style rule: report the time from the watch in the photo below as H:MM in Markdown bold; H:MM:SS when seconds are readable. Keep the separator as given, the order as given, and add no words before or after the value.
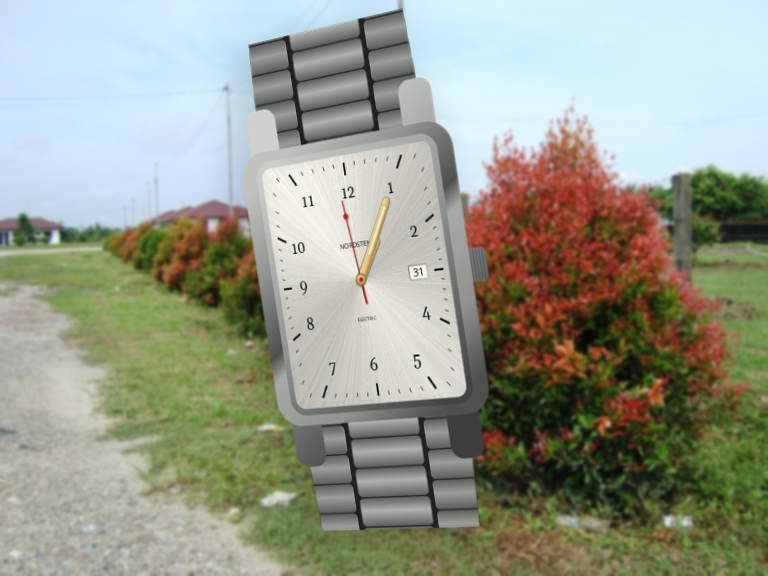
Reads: **1:04:59**
